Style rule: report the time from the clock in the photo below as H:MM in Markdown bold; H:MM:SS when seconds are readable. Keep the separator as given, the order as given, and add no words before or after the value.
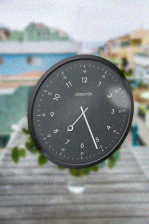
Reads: **7:26**
